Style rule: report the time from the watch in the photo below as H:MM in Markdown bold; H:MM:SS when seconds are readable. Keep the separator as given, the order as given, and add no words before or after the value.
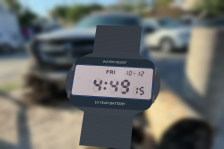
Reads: **4:49:15**
